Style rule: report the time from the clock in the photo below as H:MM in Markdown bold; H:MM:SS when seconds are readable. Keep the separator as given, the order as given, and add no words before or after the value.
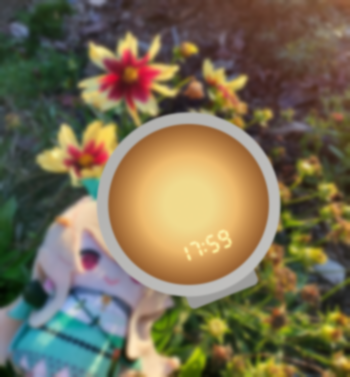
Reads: **17:59**
